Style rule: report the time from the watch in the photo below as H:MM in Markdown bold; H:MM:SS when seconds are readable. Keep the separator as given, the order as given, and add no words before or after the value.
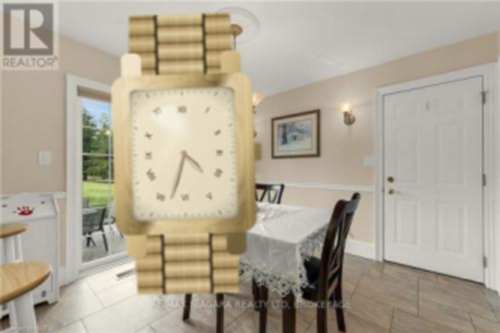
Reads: **4:33**
